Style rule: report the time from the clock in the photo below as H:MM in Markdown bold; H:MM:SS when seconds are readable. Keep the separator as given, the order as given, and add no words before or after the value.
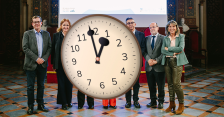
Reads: **12:59**
